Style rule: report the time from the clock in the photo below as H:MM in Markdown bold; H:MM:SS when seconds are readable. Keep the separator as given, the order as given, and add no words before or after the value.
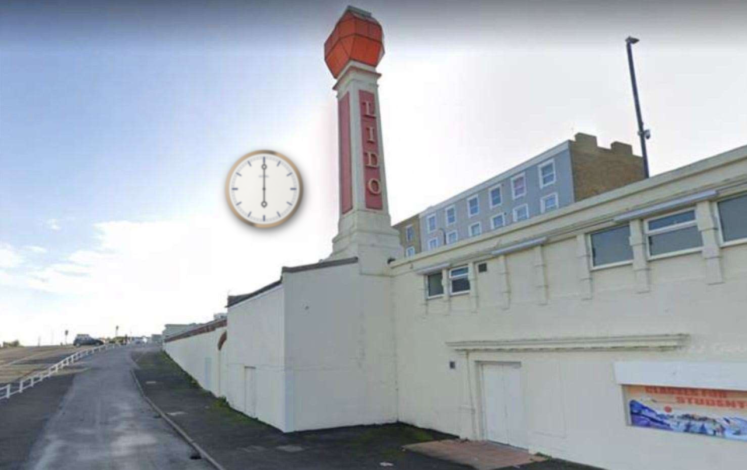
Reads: **6:00**
